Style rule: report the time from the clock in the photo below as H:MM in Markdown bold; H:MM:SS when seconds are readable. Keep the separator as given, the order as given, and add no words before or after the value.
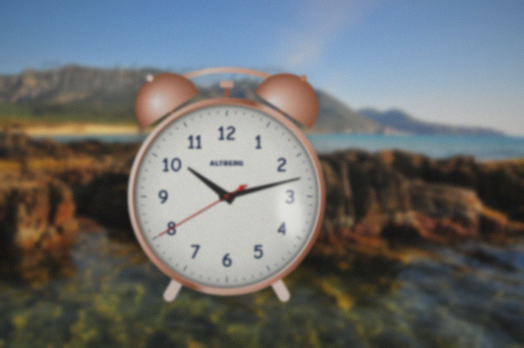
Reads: **10:12:40**
